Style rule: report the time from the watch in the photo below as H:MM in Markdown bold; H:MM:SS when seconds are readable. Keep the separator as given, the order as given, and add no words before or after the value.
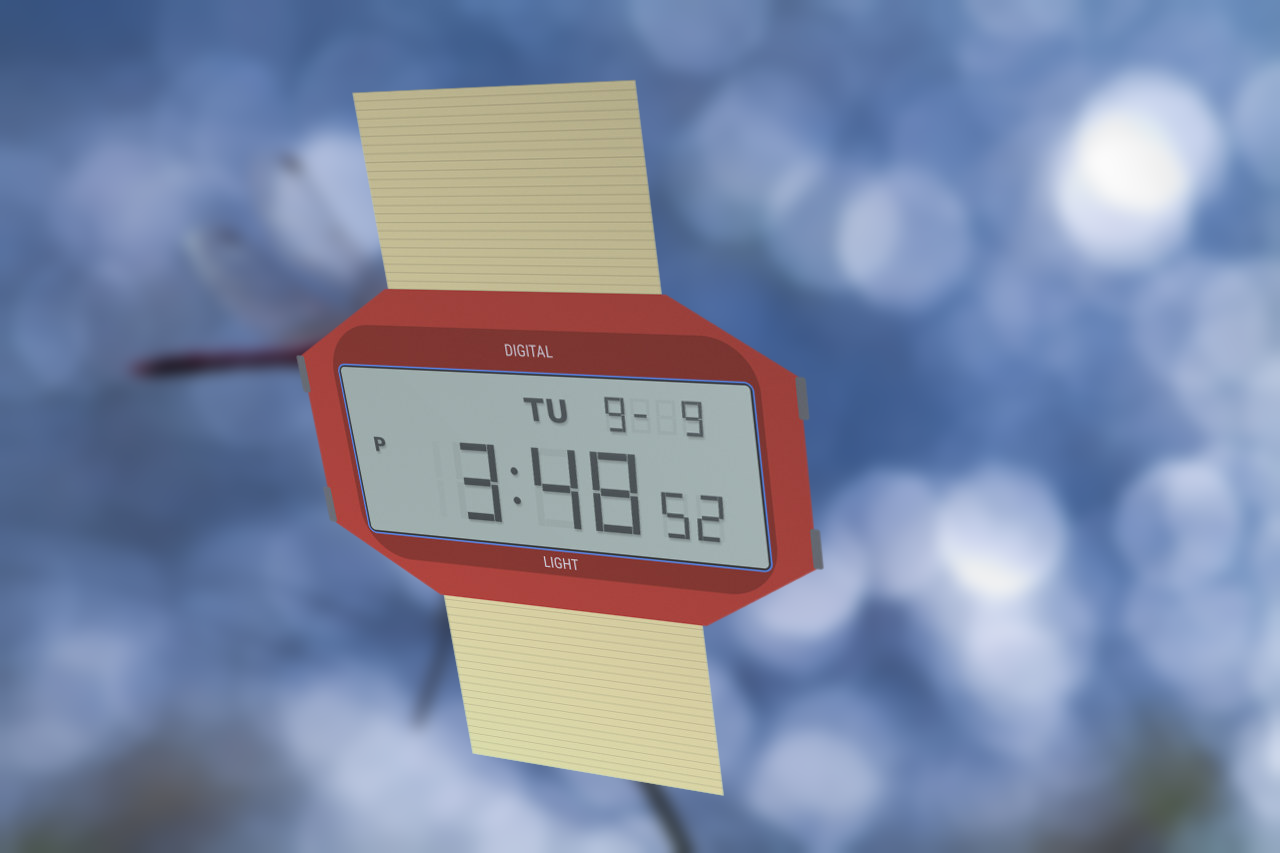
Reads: **3:48:52**
